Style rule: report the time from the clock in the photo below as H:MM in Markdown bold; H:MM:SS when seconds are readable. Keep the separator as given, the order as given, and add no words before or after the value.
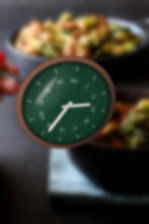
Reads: **2:34**
